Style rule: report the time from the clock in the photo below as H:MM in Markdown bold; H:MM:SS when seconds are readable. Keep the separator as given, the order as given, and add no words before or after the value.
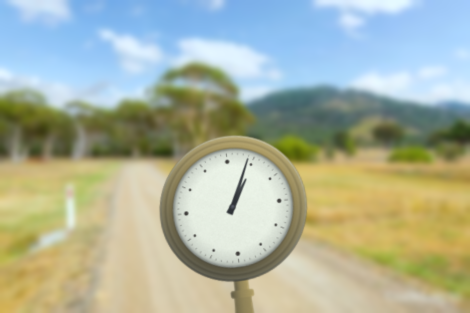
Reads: **1:04**
